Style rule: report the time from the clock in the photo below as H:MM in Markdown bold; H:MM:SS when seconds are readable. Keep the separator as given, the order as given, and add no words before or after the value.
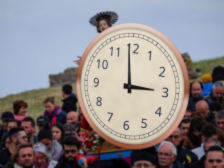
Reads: **2:59**
